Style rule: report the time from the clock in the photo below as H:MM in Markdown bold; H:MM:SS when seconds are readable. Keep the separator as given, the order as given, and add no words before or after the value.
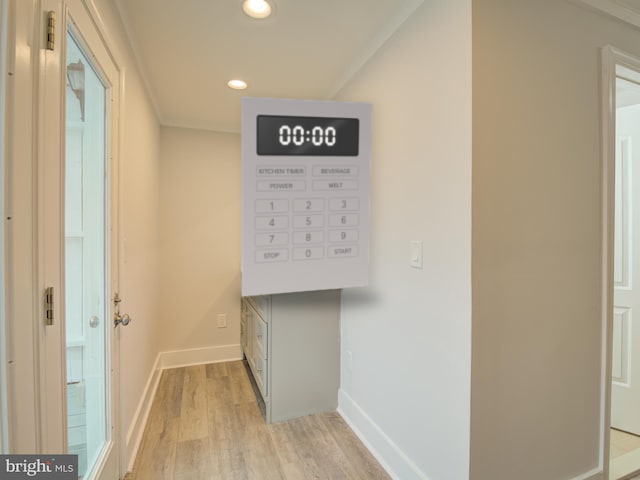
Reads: **0:00**
